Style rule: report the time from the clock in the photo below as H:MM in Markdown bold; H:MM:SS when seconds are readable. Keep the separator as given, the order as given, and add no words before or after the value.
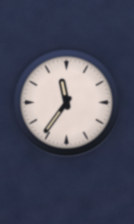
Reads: **11:36**
